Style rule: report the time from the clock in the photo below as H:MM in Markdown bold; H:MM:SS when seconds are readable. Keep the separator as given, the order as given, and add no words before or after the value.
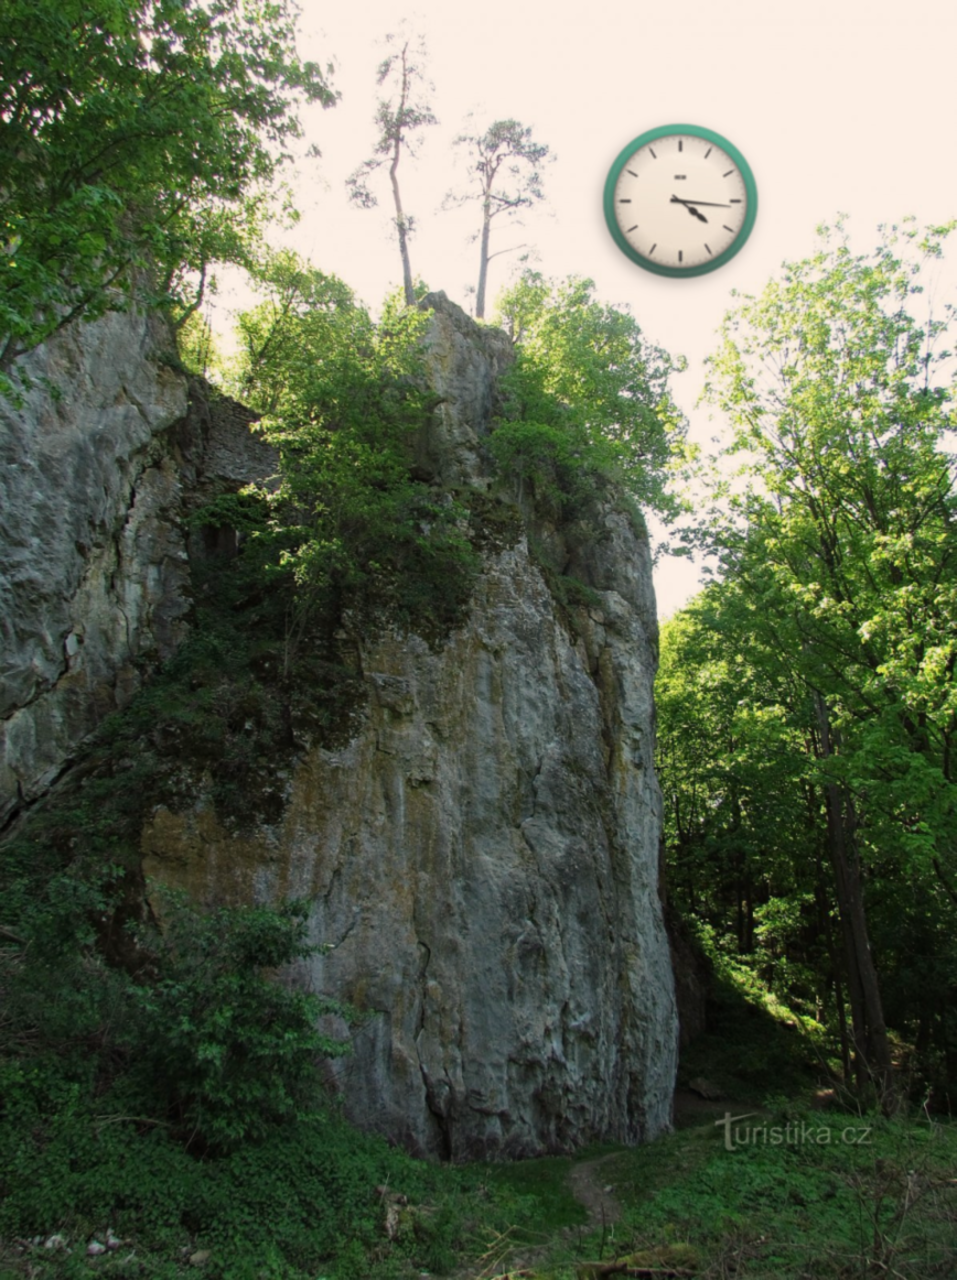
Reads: **4:16**
